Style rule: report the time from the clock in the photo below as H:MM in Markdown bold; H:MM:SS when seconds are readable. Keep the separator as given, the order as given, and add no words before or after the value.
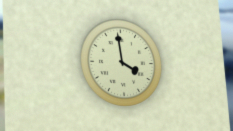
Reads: **3:59**
